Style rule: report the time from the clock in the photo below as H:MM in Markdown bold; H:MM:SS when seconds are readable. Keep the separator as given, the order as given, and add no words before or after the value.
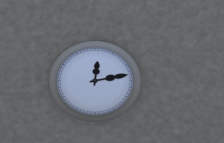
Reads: **12:13**
